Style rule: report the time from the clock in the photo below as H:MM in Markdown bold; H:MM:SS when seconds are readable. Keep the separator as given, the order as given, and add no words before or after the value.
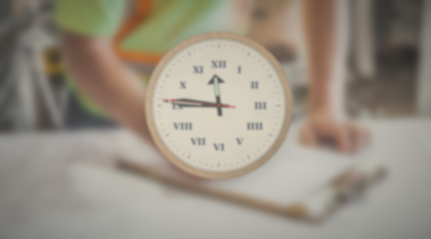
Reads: **11:45:46**
